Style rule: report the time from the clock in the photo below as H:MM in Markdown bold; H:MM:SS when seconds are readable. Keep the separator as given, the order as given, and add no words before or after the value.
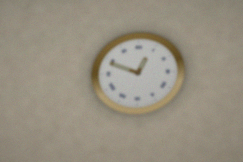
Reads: **12:49**
